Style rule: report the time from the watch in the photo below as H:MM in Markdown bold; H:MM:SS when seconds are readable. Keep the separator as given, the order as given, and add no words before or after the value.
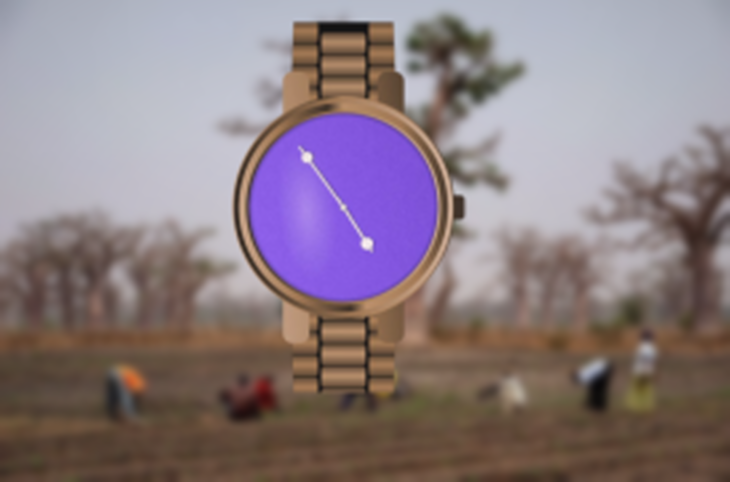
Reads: **4:54**
